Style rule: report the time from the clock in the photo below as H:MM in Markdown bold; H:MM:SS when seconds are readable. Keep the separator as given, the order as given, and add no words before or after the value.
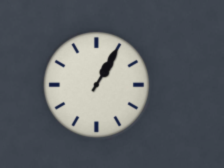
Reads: **1:05**
